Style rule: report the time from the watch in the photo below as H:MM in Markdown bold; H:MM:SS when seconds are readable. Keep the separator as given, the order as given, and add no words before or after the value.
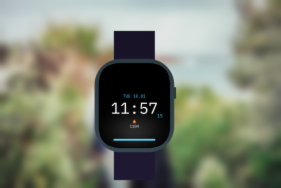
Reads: **11:57**
